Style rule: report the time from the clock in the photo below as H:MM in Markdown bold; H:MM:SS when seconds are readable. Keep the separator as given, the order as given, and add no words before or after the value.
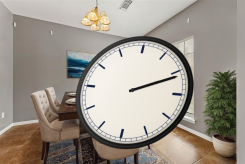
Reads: **2:11**
